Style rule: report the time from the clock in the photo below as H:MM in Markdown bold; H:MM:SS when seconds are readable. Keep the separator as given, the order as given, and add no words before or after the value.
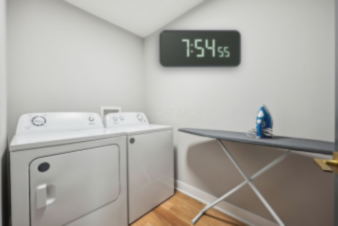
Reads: **7:54**
